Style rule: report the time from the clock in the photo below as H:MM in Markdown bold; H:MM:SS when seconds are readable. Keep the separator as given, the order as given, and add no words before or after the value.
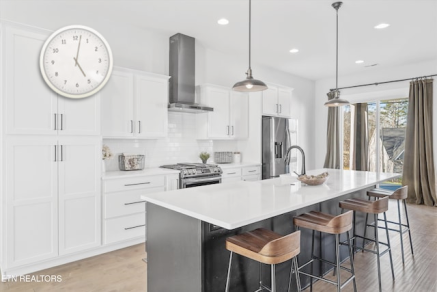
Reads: **5:02**
